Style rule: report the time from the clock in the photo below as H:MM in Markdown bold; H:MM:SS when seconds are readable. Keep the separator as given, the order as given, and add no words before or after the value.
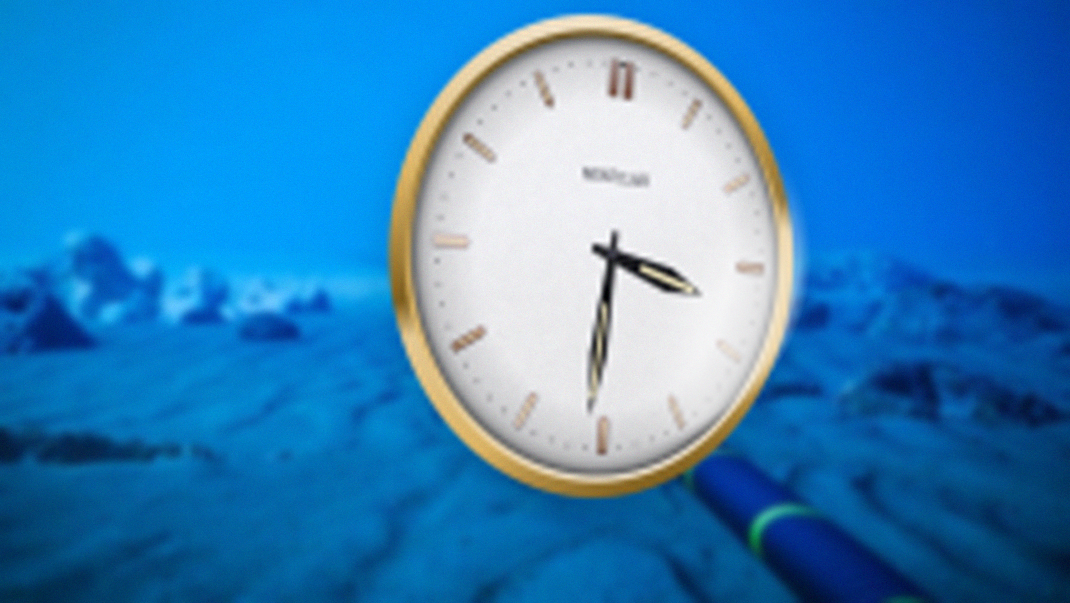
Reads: **3:31**
